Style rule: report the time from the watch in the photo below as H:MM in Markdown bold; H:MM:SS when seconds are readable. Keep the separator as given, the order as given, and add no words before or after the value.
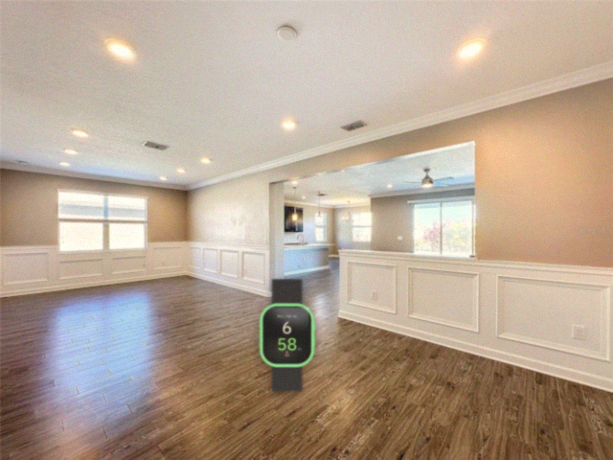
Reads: **6:58**
